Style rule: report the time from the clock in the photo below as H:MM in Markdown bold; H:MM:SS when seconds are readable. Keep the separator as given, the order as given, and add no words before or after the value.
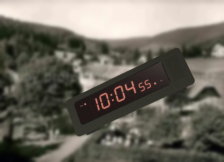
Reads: **10:04:55**
